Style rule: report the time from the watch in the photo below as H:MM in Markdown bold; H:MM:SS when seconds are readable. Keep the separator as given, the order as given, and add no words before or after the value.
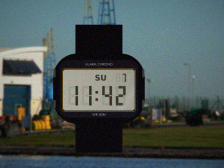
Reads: **11:42**
